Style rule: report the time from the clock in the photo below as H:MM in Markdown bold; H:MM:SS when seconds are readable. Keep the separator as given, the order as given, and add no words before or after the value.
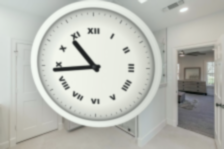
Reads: **10:44**
